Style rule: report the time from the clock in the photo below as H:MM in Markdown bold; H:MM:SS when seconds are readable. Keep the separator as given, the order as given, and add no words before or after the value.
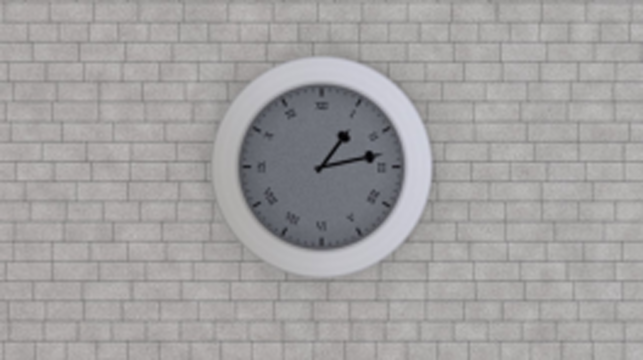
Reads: **1:13**
